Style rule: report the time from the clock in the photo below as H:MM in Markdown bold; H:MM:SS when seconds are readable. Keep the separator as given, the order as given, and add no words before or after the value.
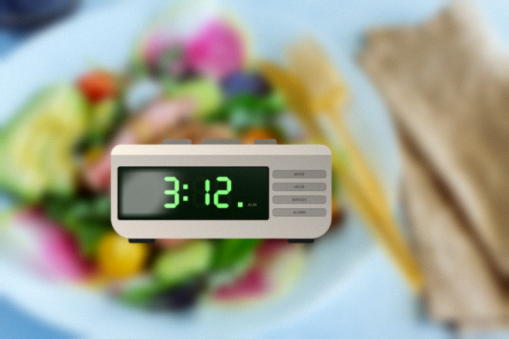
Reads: **3:12**
